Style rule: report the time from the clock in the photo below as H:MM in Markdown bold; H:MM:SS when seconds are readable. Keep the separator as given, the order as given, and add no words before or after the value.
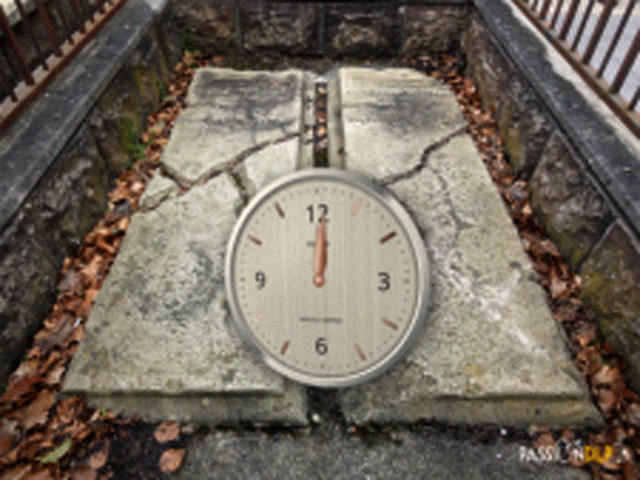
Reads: **12:01**
